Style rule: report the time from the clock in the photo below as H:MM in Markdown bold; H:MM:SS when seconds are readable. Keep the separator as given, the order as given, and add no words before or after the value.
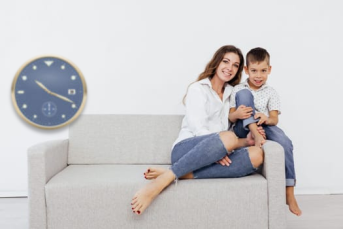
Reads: **10:19**
